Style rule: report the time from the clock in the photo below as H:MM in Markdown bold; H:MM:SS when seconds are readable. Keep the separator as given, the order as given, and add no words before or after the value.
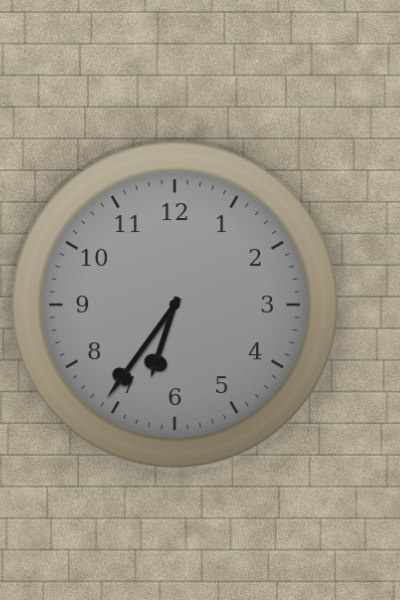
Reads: **6:36**
